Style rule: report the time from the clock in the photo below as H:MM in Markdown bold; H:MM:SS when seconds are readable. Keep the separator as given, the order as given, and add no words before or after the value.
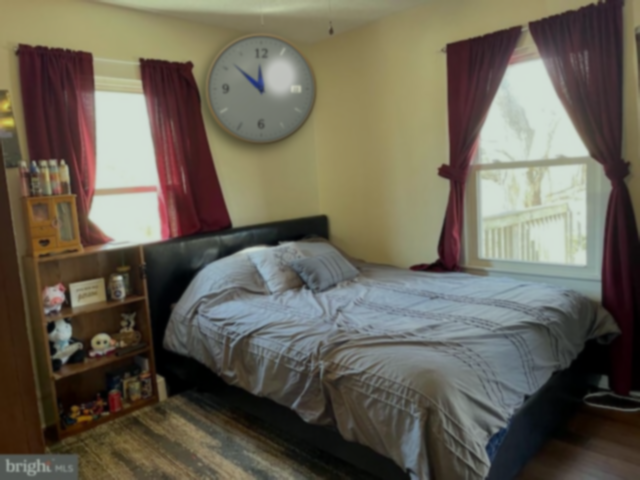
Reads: **11:52**
